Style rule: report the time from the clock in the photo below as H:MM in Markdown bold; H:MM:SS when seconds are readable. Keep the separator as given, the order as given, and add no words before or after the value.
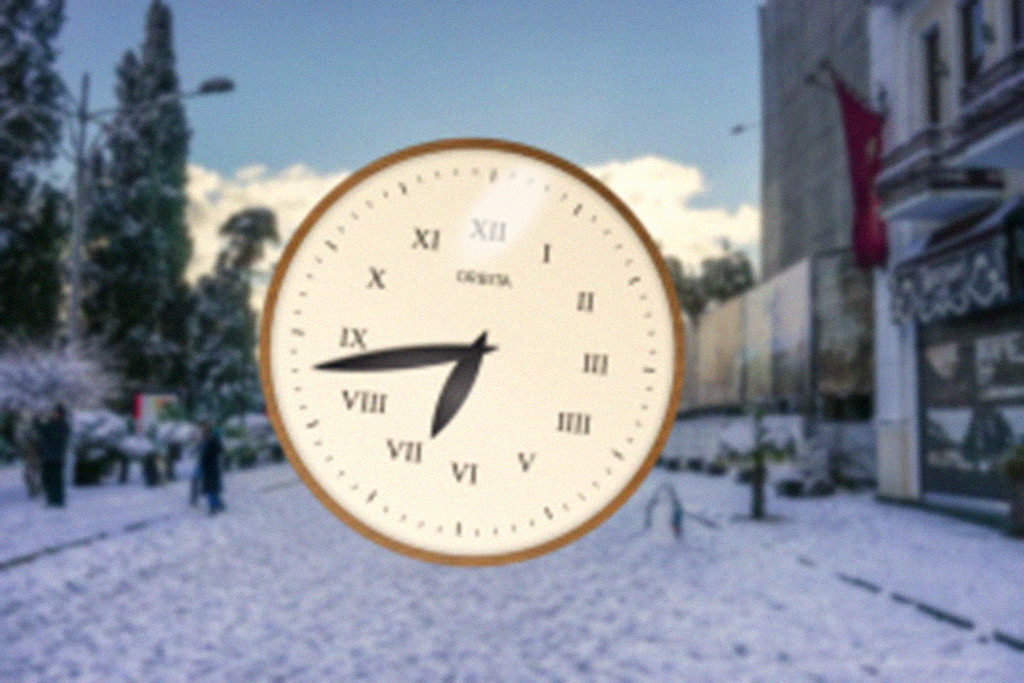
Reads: **6:43**
